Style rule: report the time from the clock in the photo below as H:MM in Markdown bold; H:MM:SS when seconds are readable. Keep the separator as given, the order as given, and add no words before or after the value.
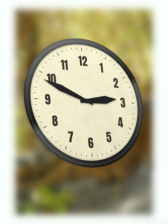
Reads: **2:49**
